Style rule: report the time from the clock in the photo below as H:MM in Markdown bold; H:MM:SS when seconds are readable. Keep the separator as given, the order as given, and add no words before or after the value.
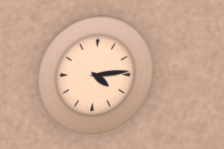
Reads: **4:14**
